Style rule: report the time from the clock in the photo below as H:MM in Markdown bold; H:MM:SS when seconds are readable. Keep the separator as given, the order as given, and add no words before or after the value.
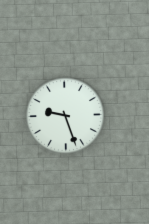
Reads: **9:27**
